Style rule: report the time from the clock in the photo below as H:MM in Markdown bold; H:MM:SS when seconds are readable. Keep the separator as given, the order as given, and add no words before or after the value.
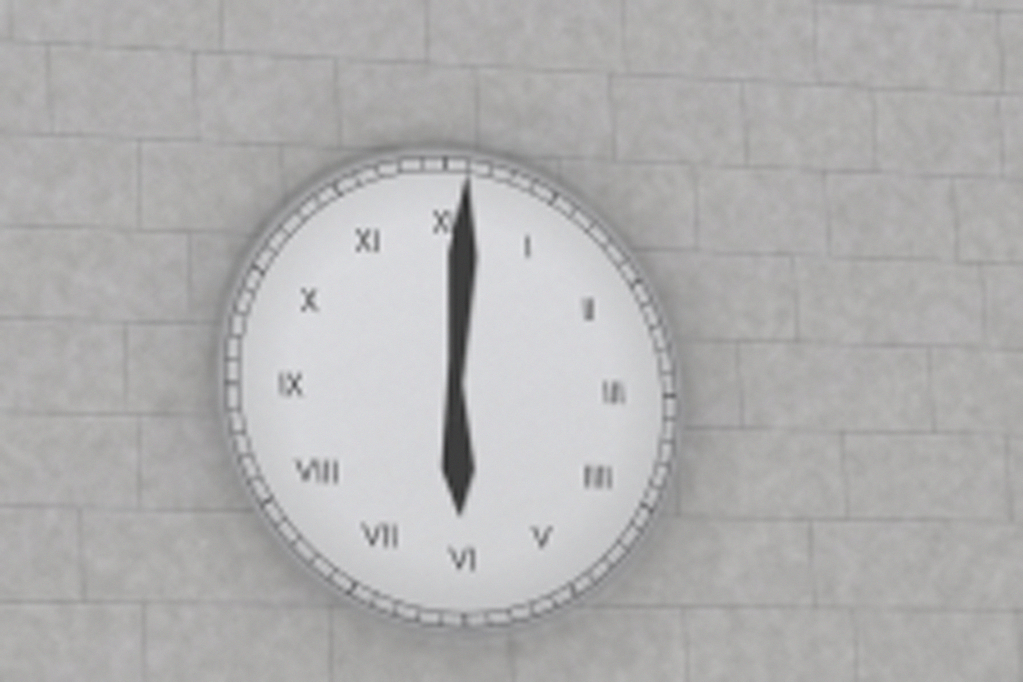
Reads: **6:01**
